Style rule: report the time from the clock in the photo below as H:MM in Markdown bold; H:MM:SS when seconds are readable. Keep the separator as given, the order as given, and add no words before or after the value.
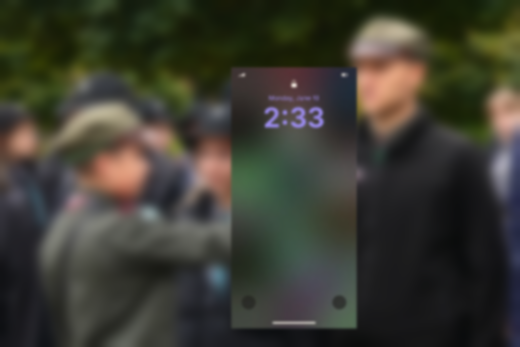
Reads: **2:33**
